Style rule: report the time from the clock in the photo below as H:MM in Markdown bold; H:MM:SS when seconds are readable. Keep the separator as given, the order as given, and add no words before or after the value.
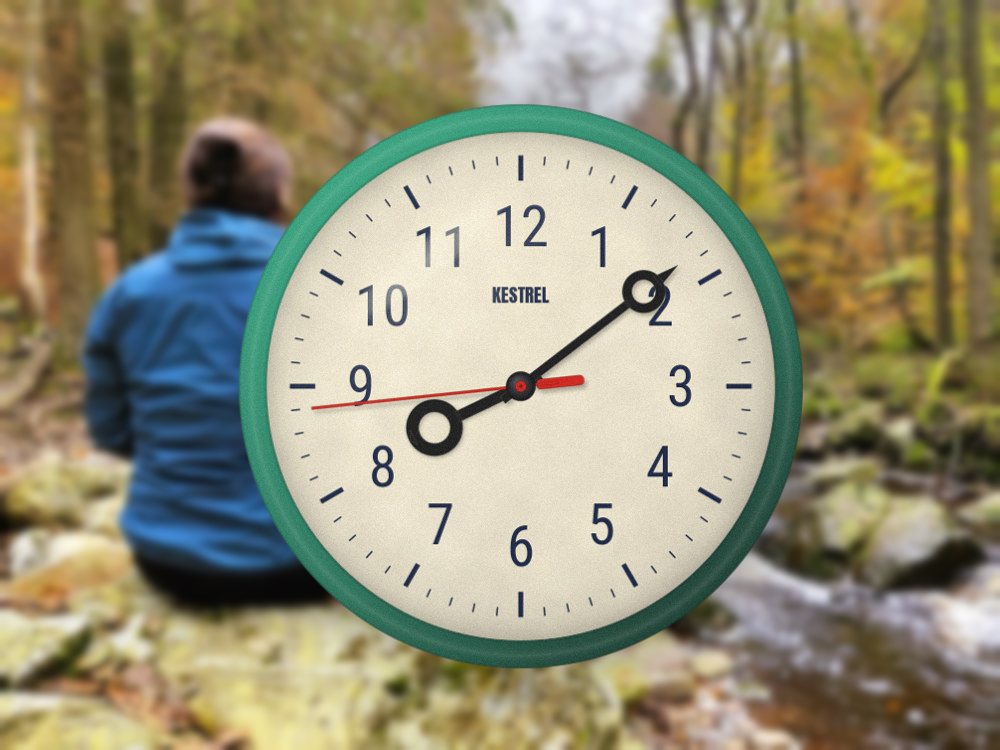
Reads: **8:08:44**
